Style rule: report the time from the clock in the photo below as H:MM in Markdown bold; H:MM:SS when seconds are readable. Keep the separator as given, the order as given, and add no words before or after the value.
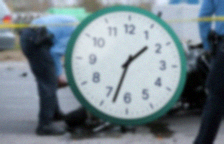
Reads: **1:33**
